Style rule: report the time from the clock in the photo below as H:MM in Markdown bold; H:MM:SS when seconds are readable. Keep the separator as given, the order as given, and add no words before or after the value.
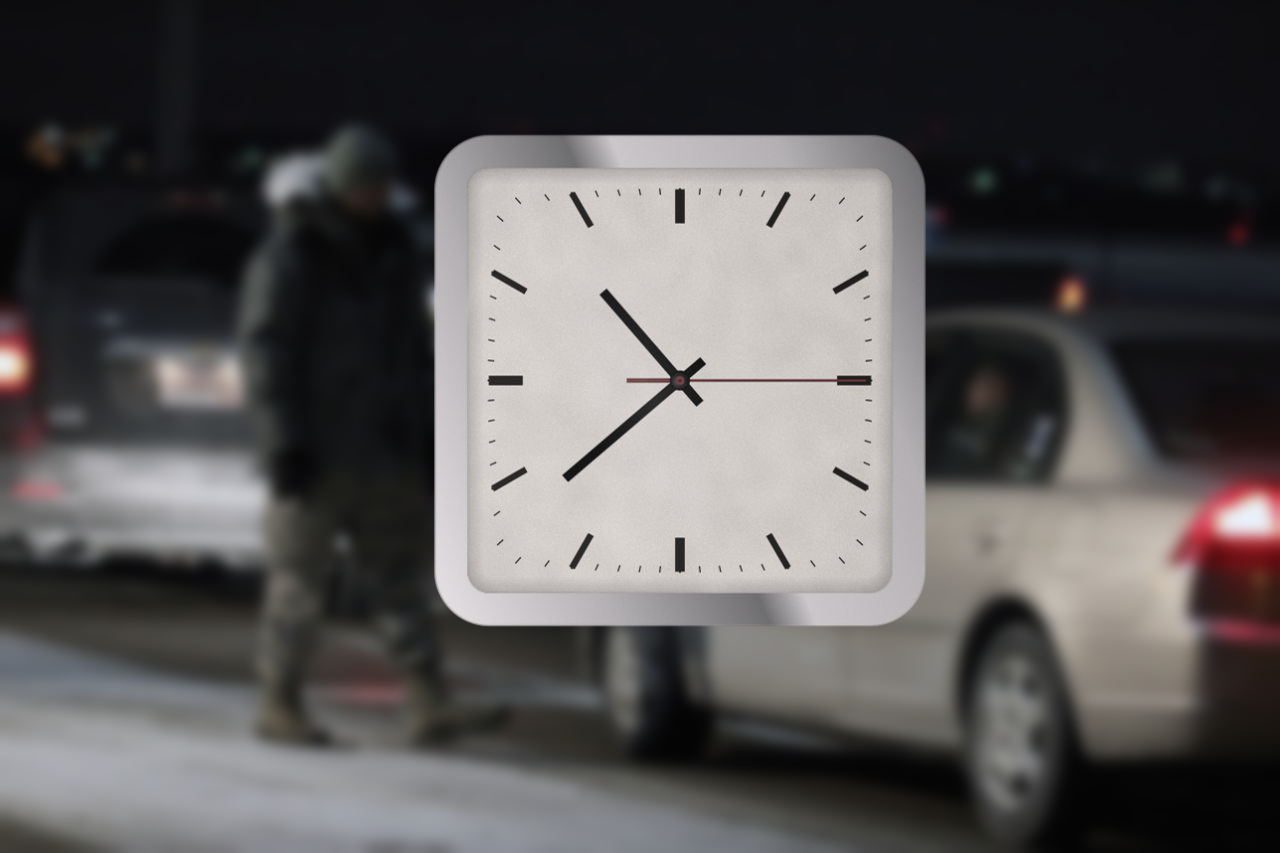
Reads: **10:38:15**
